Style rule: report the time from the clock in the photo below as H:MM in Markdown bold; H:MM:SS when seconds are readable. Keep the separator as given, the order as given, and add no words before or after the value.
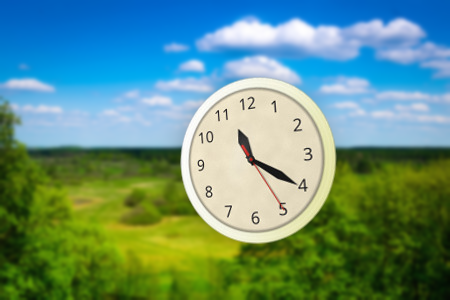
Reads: **11:20:25**
